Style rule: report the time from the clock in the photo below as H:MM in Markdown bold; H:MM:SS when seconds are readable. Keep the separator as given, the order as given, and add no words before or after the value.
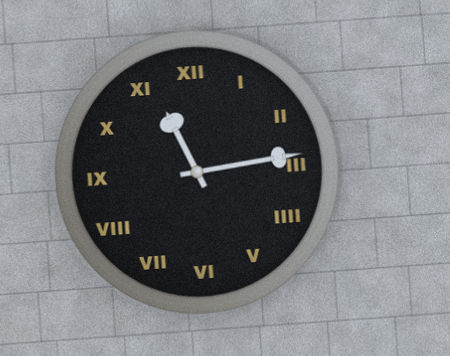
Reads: **11:14**
